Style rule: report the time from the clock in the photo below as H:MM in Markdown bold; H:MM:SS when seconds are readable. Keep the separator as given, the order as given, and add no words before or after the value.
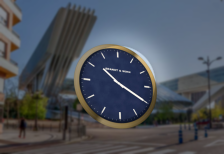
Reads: **10:20**
